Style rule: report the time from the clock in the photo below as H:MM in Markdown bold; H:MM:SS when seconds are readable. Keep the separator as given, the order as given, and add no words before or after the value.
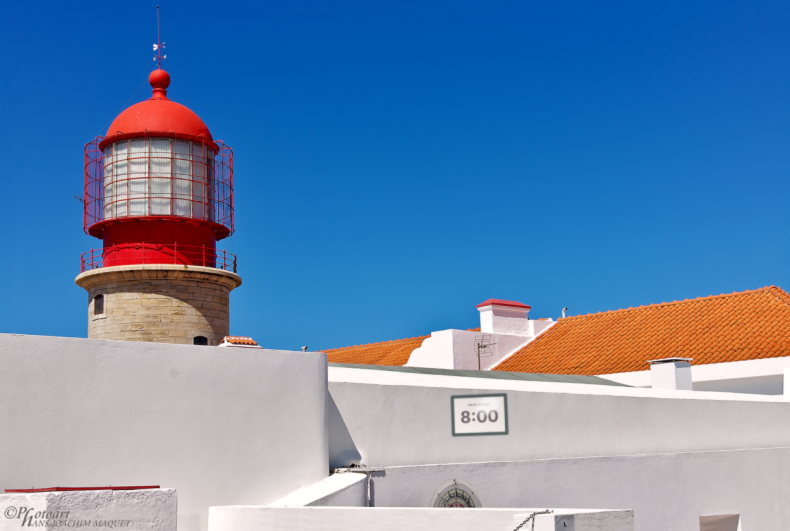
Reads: **8:00**
